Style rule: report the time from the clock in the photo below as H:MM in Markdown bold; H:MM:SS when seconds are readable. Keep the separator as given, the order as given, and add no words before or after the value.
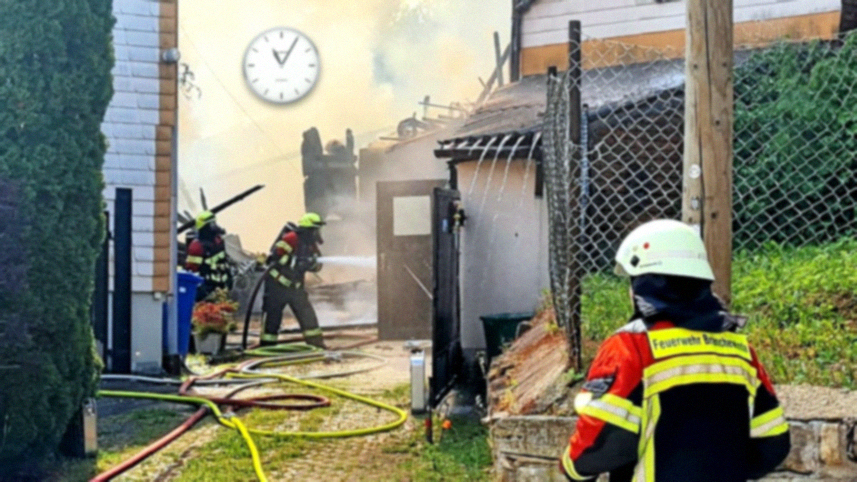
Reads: **11:05**
